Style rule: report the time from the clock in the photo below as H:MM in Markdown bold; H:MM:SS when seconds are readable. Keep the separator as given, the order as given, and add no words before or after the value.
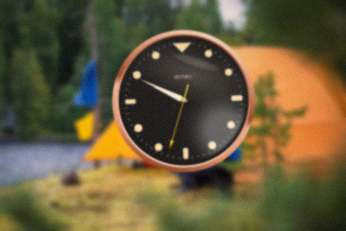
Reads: **9:49:33**
